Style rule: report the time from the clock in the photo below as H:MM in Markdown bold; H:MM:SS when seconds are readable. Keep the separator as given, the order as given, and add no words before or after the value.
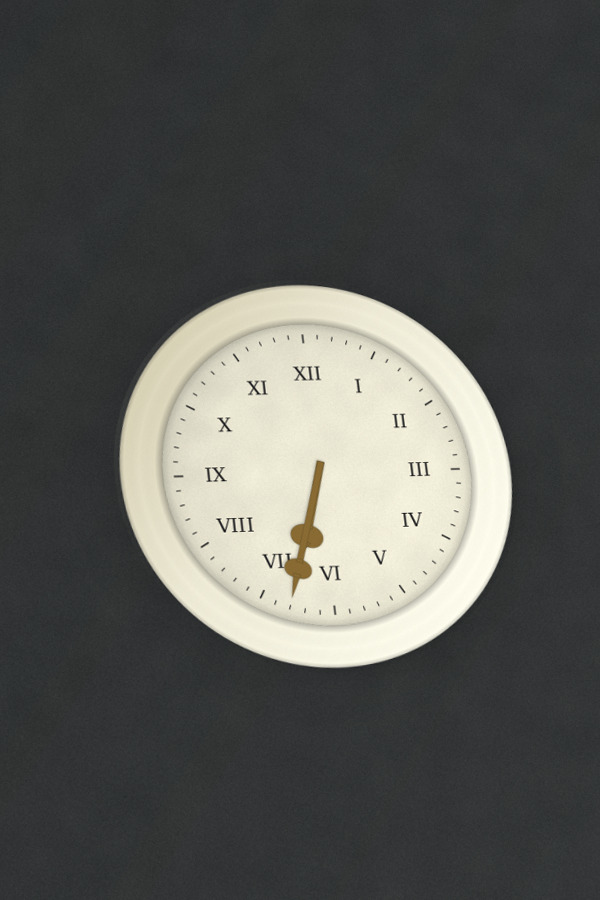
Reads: **6:33**
